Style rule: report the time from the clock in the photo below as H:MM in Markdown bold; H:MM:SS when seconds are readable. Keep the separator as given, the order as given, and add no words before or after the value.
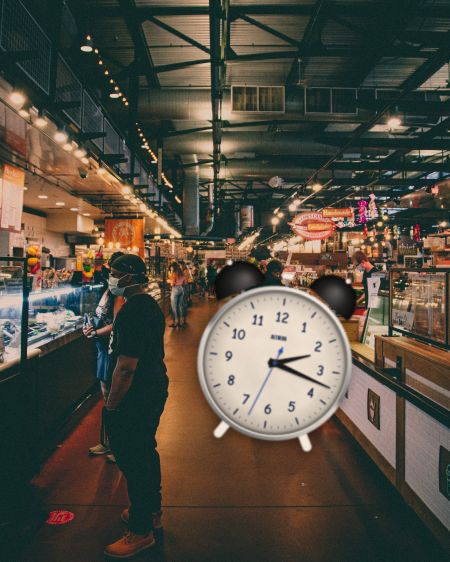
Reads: **2:17:33**
